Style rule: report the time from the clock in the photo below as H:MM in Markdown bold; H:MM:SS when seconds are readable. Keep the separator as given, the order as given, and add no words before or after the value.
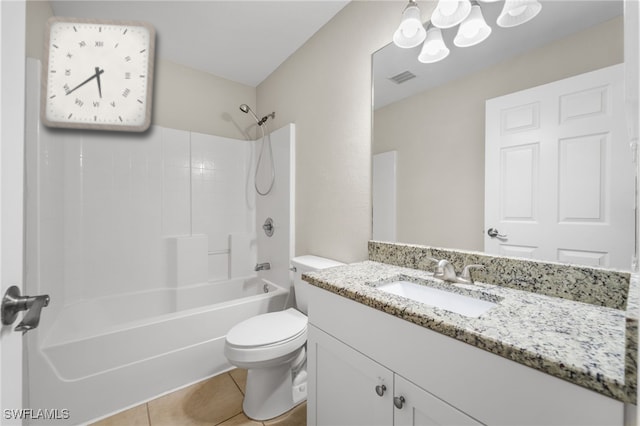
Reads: **5:39**
